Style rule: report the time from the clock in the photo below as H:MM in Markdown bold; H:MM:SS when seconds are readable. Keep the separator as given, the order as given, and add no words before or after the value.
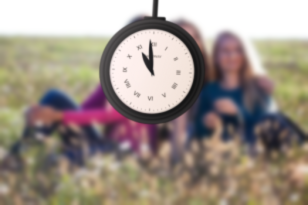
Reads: **10:59**
